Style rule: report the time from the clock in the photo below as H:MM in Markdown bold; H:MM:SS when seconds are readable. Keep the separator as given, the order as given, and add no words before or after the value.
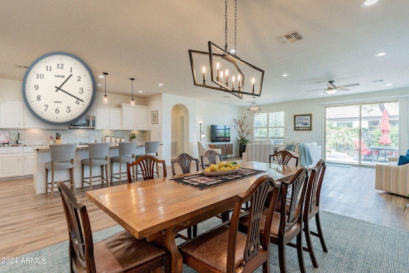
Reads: **1:19**
